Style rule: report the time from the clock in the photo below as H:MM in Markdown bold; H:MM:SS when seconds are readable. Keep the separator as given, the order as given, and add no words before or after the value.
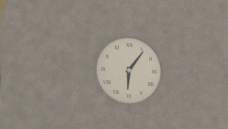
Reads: **6:06**
